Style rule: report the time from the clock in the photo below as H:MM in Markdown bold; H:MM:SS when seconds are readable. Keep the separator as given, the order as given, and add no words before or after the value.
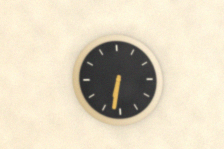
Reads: **6:32**
